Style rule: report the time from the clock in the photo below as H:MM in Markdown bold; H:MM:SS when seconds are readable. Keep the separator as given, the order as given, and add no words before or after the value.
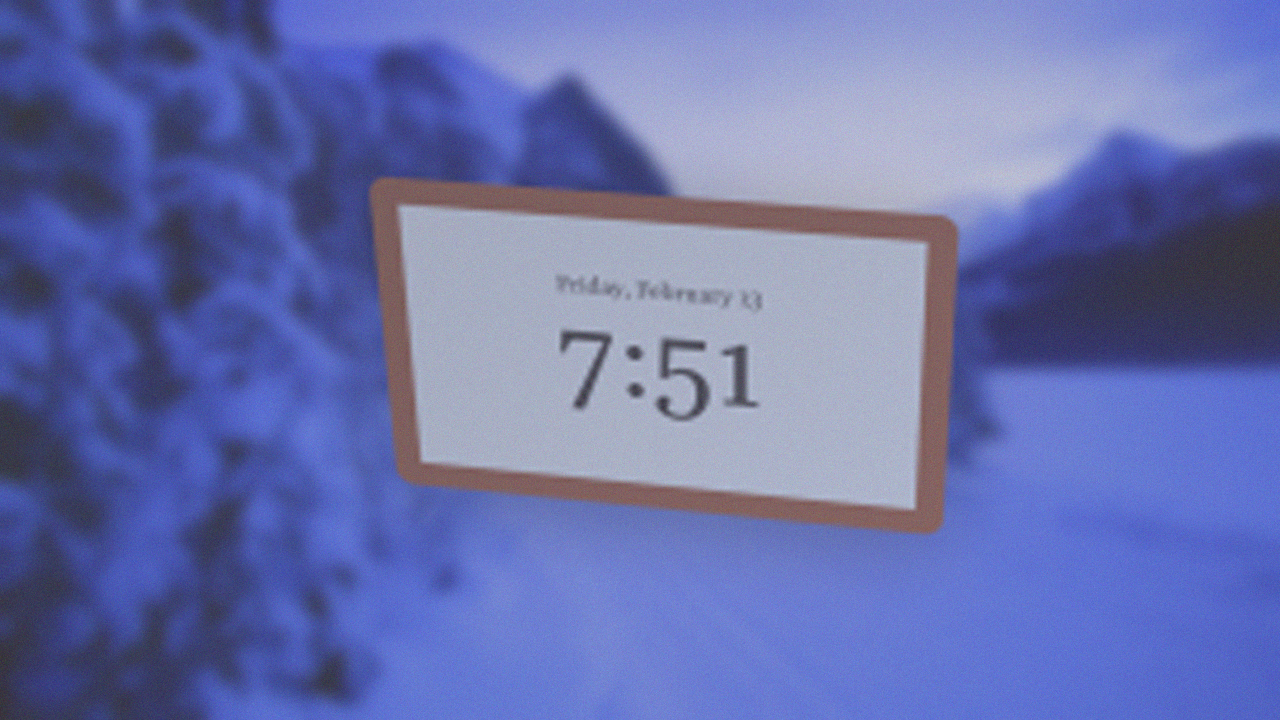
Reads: **7:51**
